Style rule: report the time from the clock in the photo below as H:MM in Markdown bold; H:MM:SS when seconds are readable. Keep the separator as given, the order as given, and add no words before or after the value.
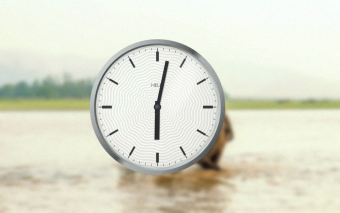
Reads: **6:02**
